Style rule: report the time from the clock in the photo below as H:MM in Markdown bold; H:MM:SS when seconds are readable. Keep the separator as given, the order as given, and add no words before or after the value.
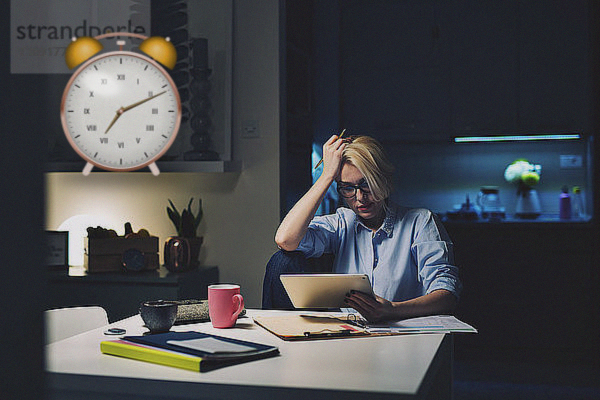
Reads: **7:11**
